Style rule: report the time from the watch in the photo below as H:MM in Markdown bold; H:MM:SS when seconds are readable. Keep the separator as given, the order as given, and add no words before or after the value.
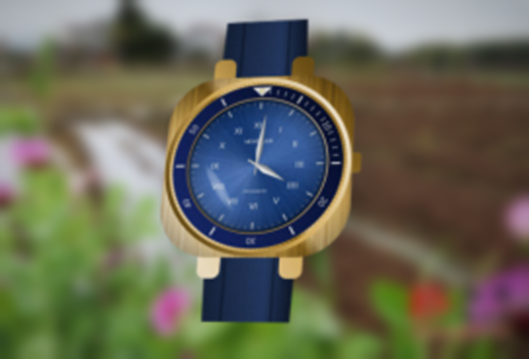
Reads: **4:01**
